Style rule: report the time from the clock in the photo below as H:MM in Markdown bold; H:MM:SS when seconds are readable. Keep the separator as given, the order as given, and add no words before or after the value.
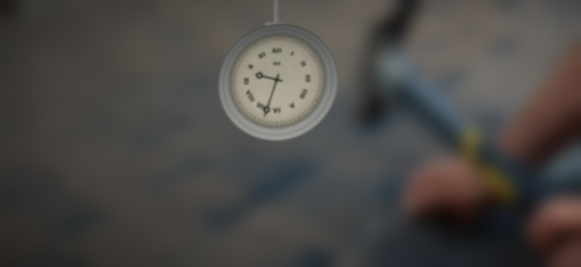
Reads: **9:33**
